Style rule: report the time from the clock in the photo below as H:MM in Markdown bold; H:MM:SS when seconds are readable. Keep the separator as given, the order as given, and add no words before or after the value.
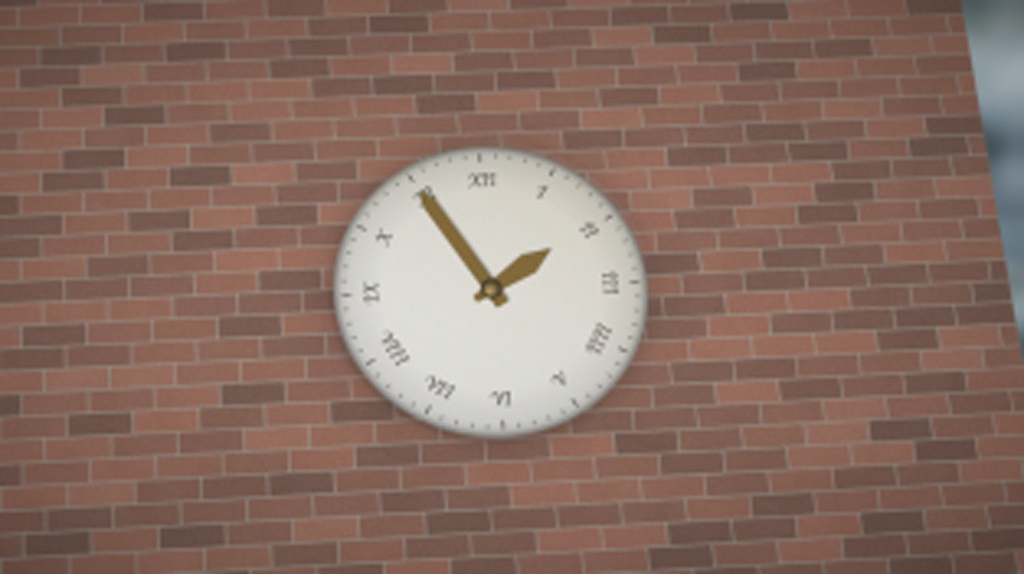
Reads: **1:55**
